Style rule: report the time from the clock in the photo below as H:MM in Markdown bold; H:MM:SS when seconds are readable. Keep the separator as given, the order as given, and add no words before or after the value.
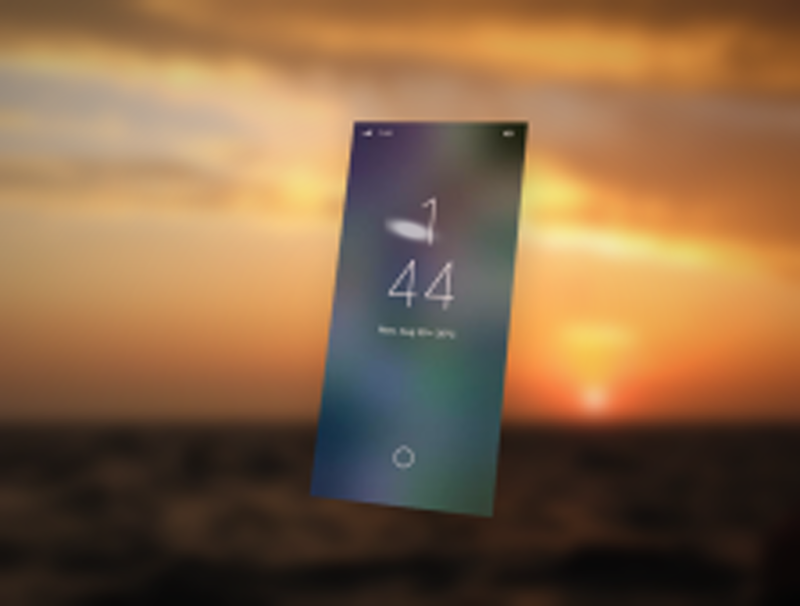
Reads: **1:44**
